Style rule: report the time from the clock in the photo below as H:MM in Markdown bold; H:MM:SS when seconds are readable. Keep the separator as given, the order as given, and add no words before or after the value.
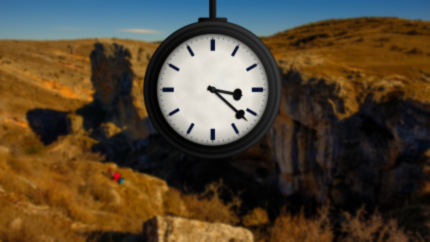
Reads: **3:22**
